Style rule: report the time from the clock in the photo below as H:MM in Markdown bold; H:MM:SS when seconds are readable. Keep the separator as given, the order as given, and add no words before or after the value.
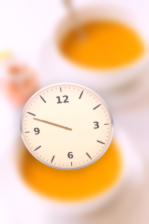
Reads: **9:49**
